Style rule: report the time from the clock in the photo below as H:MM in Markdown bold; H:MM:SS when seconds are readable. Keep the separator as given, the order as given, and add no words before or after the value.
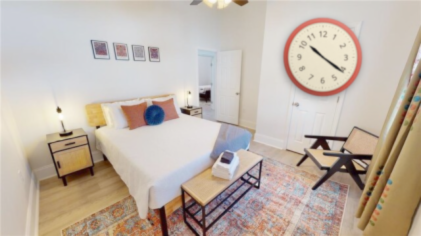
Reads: **10:21**
